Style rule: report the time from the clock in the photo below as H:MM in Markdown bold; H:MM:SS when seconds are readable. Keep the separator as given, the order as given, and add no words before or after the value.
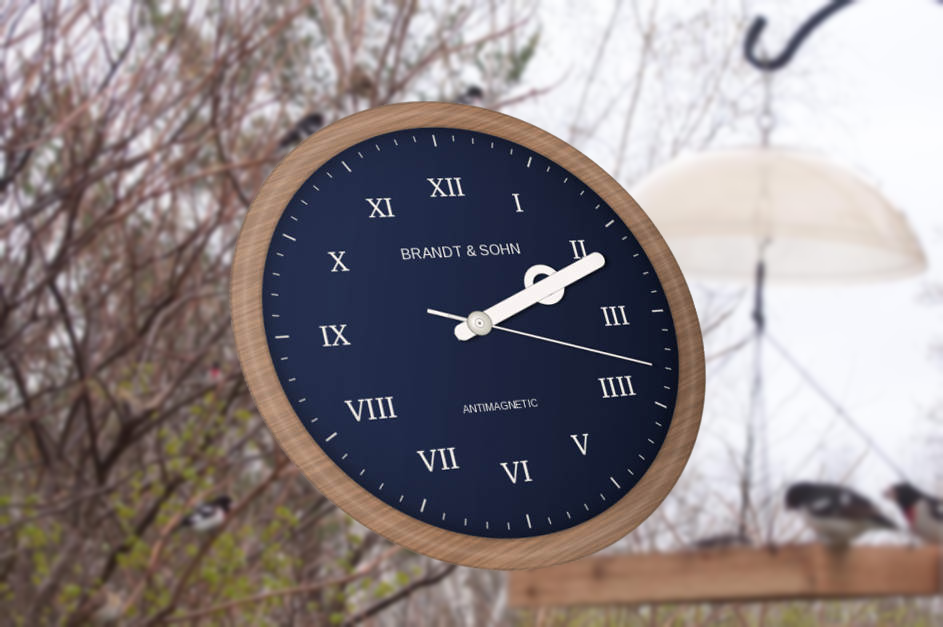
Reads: **2:11:18**
